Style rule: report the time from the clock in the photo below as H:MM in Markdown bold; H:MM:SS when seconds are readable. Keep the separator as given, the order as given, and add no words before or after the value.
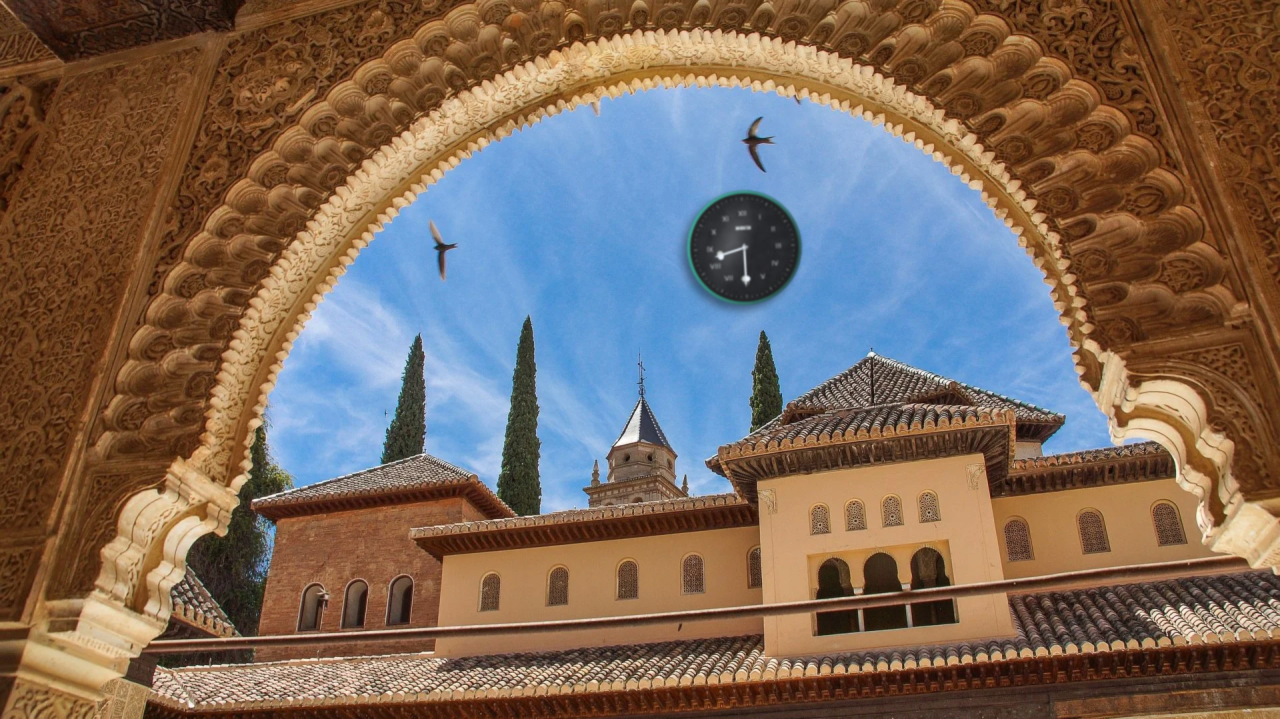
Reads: **8:30**
